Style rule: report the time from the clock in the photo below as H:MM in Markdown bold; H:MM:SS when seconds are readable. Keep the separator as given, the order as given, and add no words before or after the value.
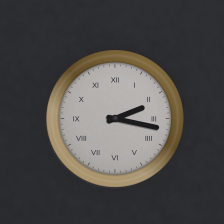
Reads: **2:17**
